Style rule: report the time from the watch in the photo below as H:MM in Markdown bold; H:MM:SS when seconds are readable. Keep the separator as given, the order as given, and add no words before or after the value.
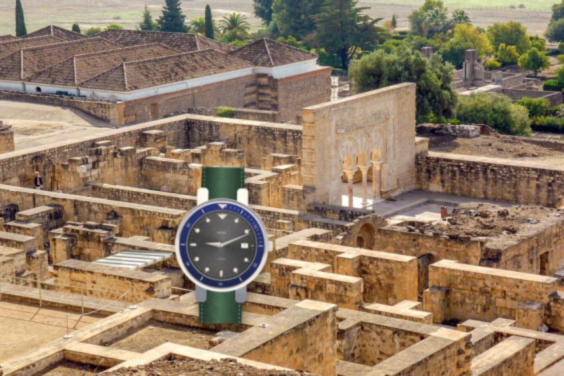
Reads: **9:11**
